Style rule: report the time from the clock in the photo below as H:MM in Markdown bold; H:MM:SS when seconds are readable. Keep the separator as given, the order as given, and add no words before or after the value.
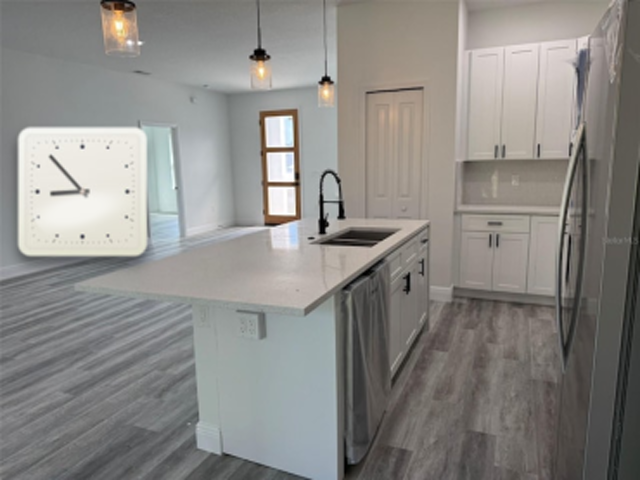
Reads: **8:53**
